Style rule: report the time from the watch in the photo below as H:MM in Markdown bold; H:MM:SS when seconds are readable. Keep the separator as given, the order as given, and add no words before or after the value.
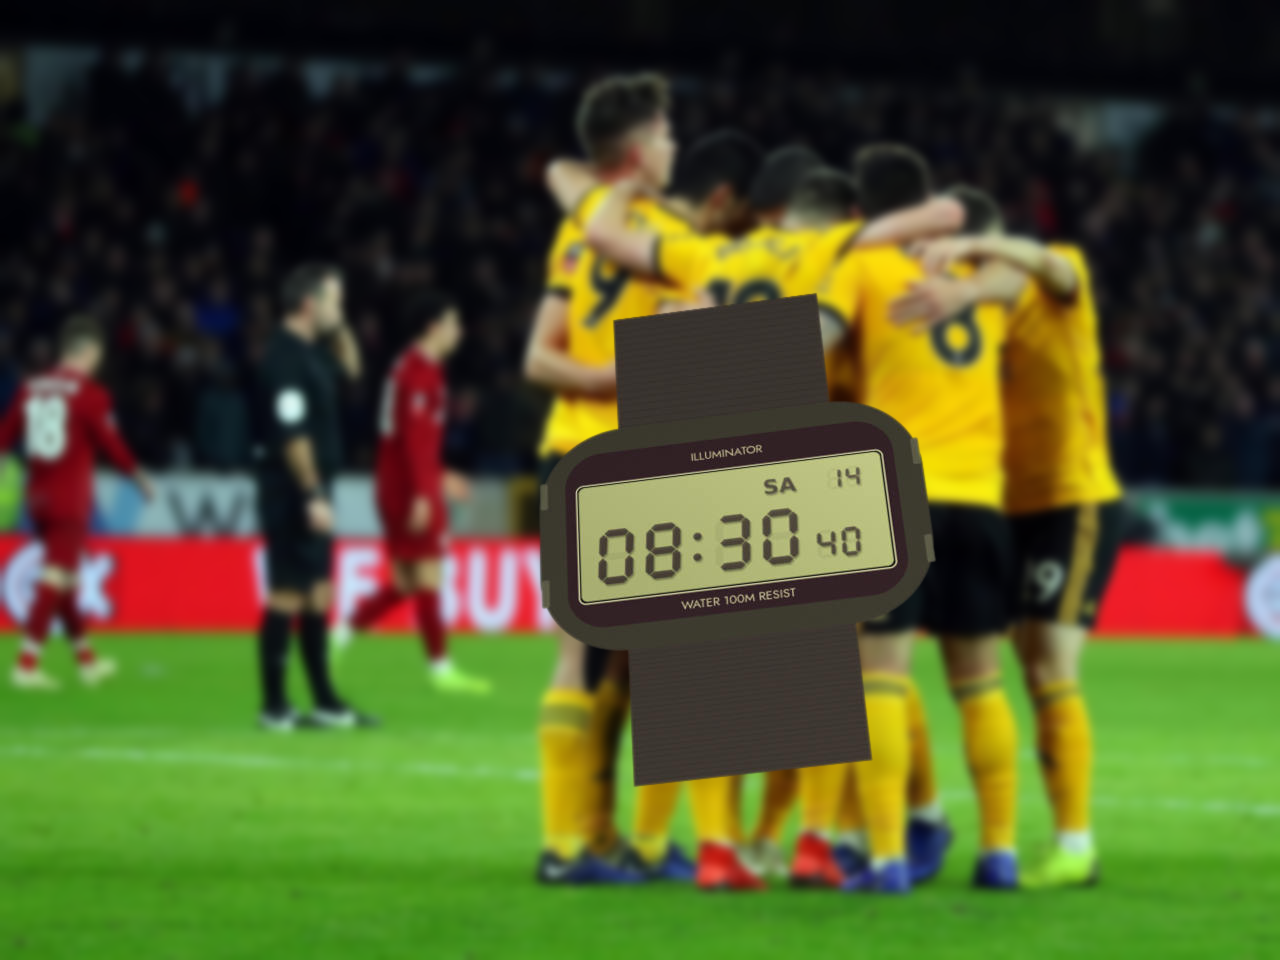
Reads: **8:30:40**
